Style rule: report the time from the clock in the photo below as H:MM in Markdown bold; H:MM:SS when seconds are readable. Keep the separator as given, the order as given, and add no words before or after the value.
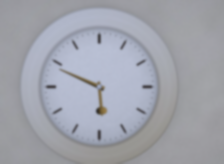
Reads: **5:49**
